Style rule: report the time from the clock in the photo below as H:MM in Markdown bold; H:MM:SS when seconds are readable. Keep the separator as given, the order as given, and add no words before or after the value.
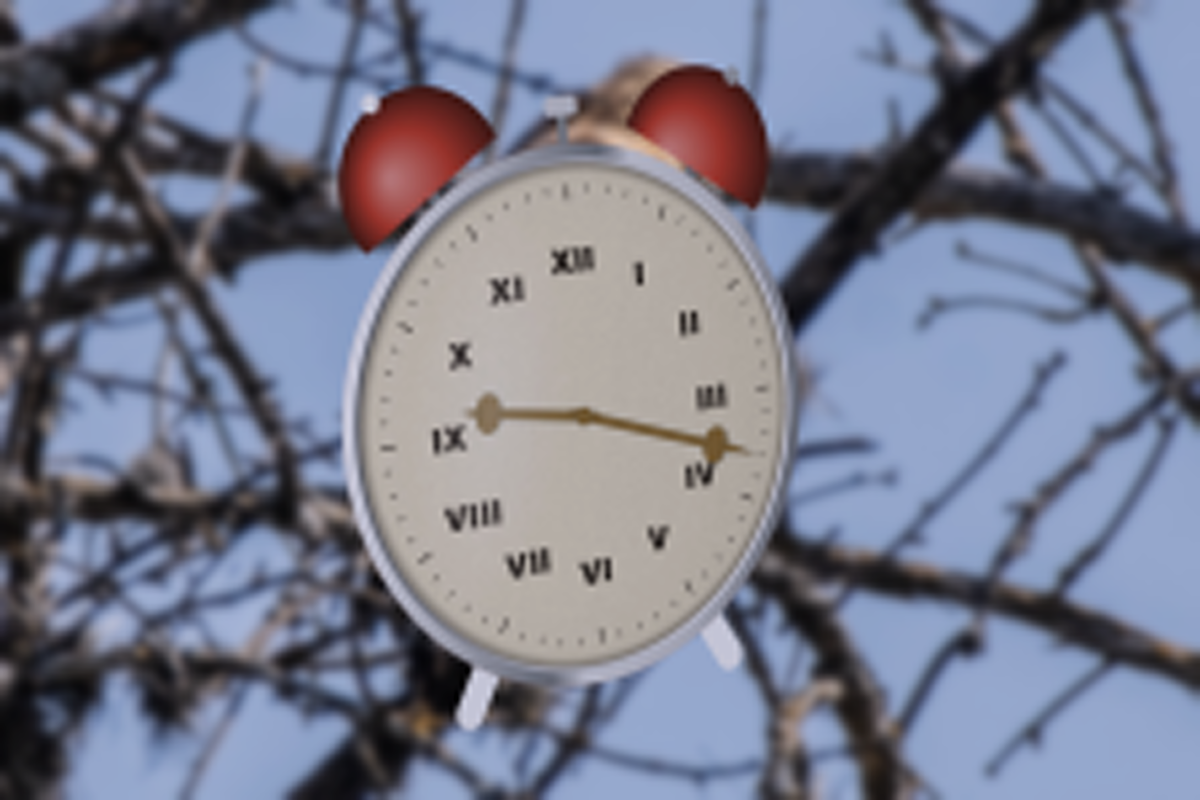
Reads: **9:18**
